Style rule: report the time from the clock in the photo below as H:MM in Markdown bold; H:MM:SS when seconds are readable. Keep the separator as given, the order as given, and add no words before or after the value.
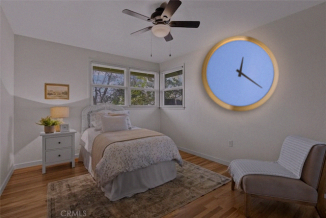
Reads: **12:21**
